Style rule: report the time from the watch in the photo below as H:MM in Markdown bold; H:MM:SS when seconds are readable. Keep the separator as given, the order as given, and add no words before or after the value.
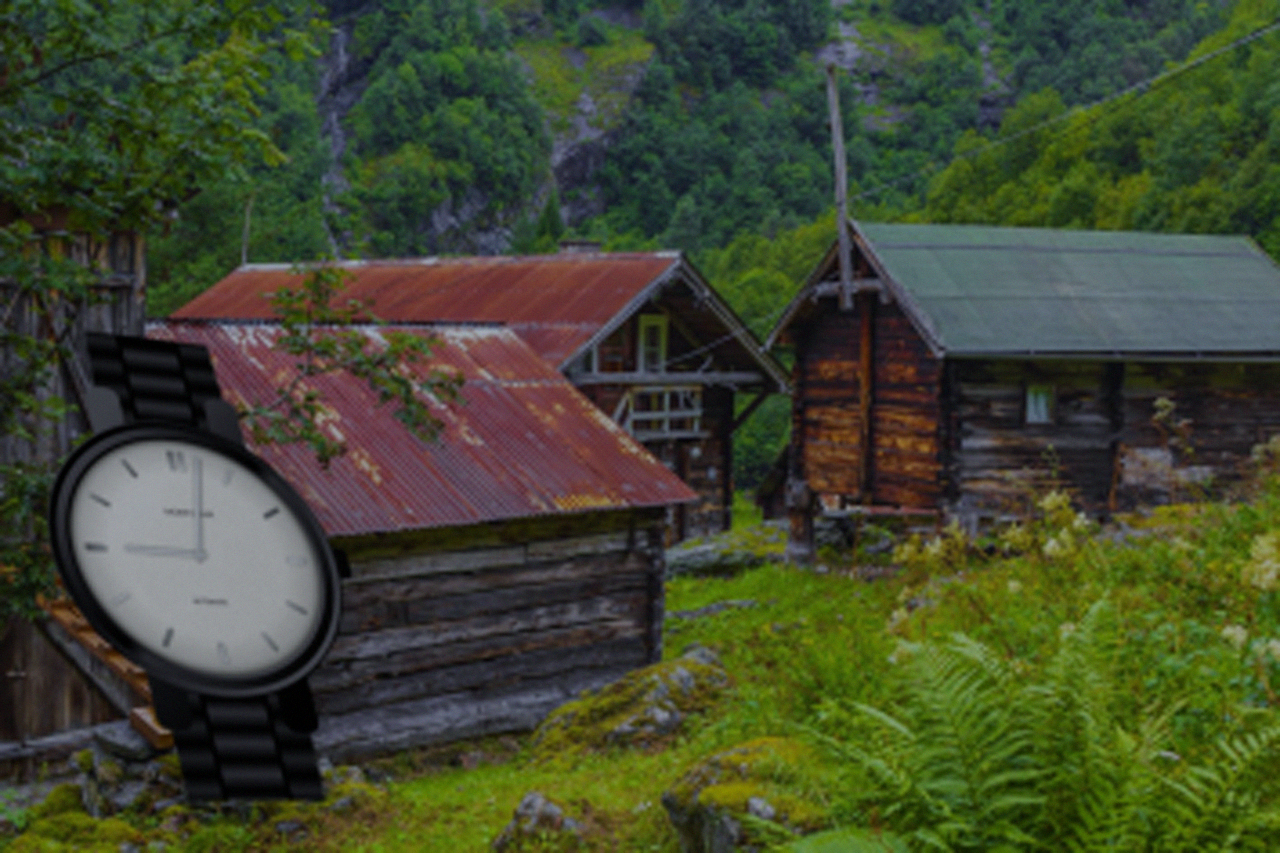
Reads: **9:02**
